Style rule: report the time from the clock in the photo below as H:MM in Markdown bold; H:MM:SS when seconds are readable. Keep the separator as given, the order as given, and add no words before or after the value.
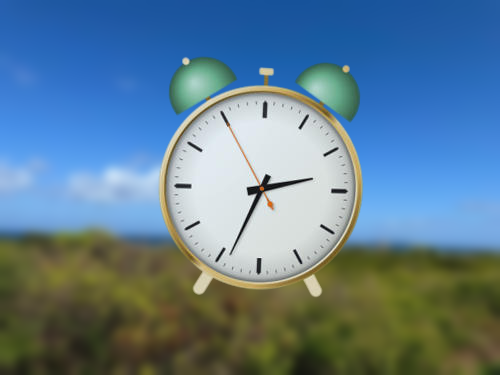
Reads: **2:33:55**
